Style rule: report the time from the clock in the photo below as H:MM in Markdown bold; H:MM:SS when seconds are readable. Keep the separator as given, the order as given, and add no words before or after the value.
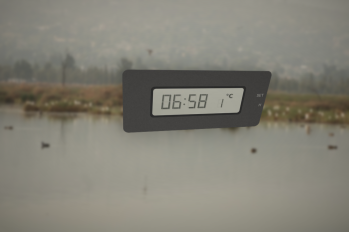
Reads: **6:58**
